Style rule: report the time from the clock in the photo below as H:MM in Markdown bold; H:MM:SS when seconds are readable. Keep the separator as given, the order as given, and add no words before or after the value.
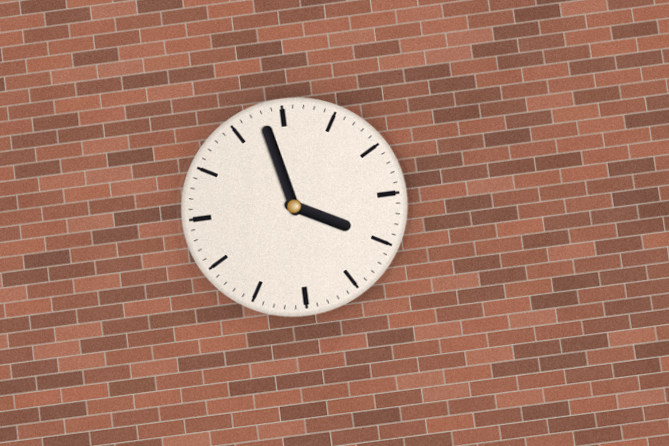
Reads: **3:58**
